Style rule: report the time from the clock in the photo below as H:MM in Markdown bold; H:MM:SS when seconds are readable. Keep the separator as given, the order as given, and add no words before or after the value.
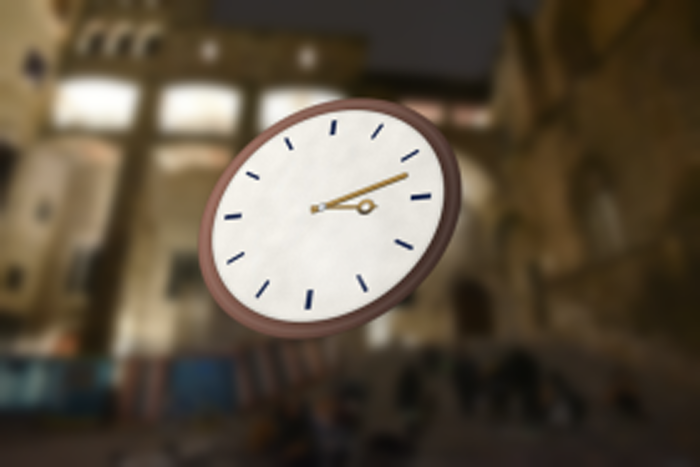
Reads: **3:12**
